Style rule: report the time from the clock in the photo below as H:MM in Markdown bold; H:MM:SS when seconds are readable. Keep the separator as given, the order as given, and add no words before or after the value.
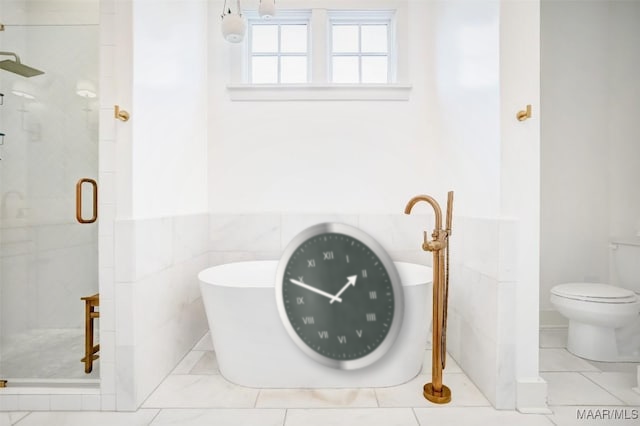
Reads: **1:49**
